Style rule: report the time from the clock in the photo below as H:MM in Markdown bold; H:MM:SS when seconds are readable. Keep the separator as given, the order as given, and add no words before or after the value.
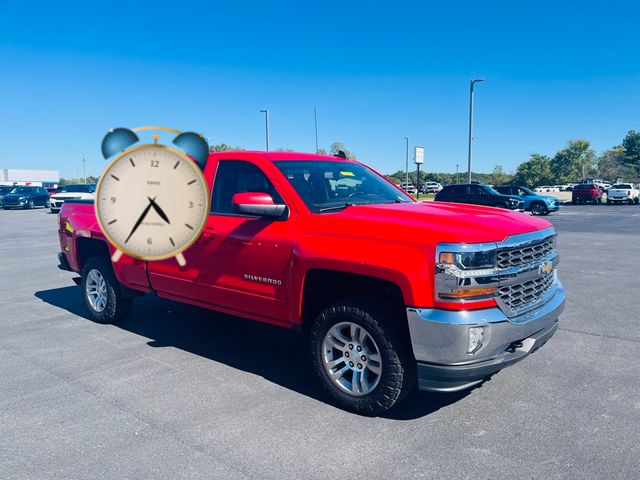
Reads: **4:35**
